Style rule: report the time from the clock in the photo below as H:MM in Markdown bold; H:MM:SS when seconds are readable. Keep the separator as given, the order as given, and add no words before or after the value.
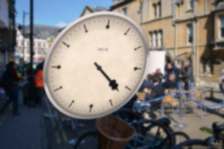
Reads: **4:22**
